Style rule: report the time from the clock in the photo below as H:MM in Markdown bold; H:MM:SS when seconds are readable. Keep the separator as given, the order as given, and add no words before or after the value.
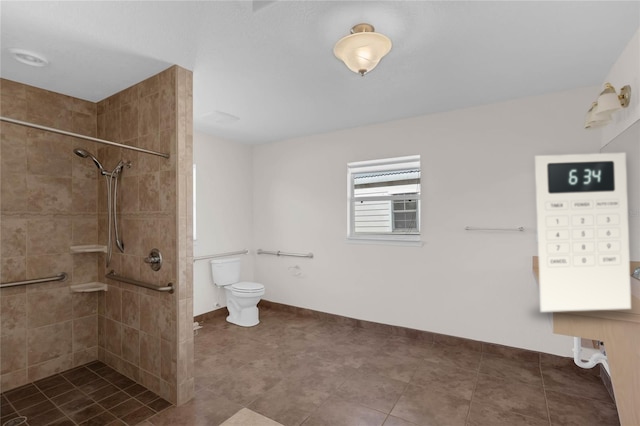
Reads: **6:34**
